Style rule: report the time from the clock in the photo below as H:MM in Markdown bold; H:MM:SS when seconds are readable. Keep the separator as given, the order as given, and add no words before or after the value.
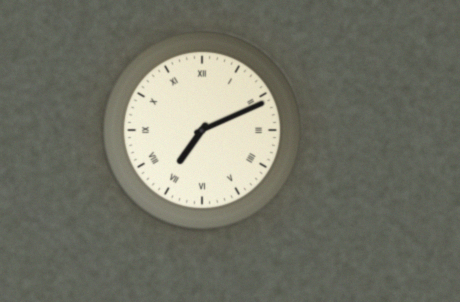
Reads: **7:11**
